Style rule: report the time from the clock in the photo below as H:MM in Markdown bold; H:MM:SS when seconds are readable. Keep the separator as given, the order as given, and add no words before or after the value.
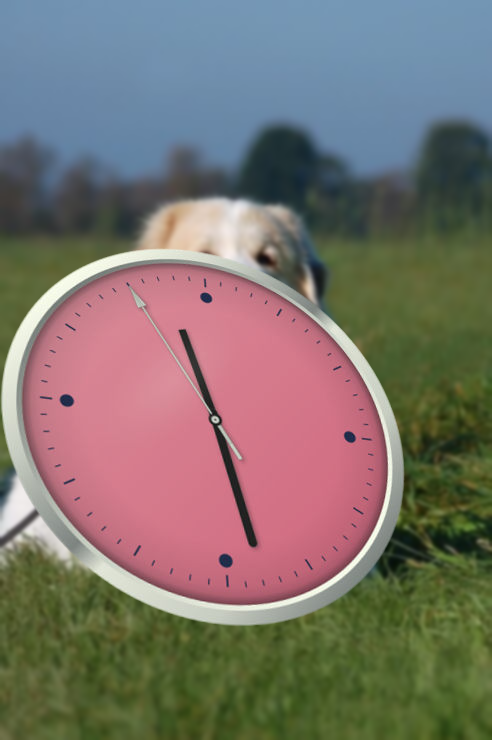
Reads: **11:27:55**
